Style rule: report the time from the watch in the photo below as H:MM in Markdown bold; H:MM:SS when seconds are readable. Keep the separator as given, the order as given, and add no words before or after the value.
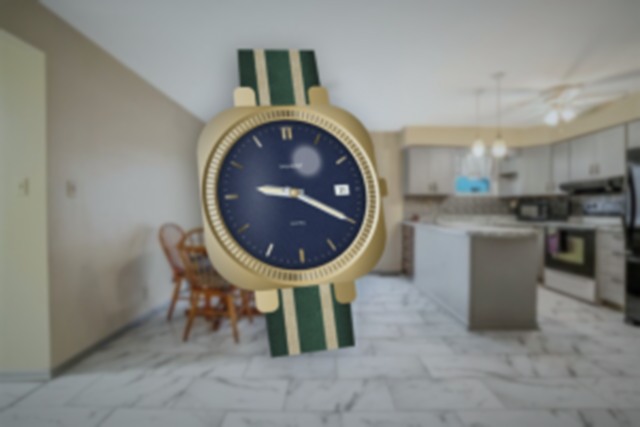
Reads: **9:20**
